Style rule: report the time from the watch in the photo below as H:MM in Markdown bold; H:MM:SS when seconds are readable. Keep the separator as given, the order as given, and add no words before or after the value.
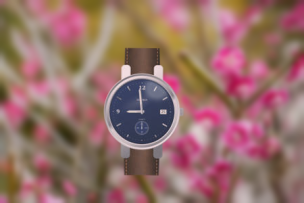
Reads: **8:59**
